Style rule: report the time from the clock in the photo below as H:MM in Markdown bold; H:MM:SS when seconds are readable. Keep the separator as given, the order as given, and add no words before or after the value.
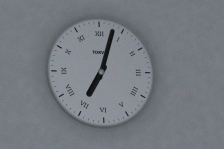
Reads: **7:03**
